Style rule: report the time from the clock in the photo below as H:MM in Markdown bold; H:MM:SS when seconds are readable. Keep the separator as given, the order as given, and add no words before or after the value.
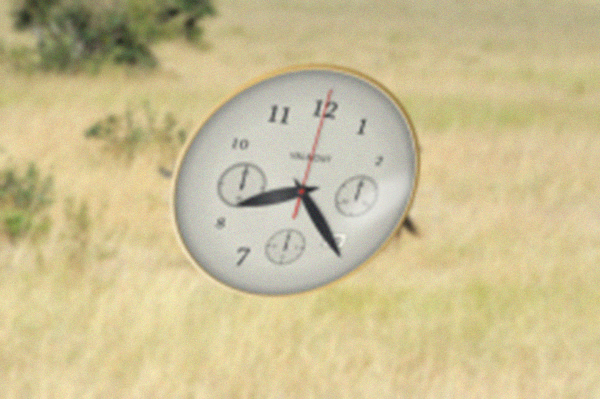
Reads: **8:23**
